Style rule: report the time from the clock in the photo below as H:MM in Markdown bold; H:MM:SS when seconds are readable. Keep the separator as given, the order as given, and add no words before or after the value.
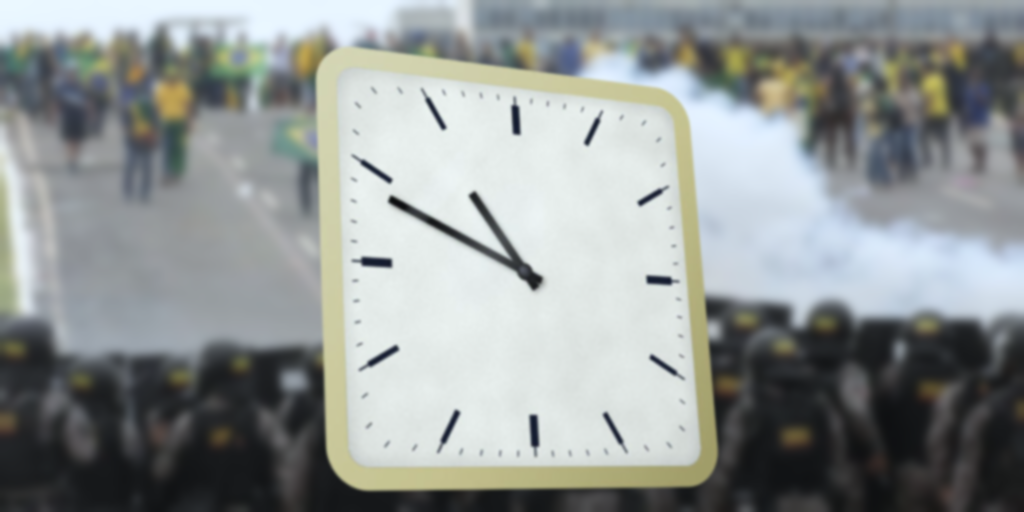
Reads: **10:49**
